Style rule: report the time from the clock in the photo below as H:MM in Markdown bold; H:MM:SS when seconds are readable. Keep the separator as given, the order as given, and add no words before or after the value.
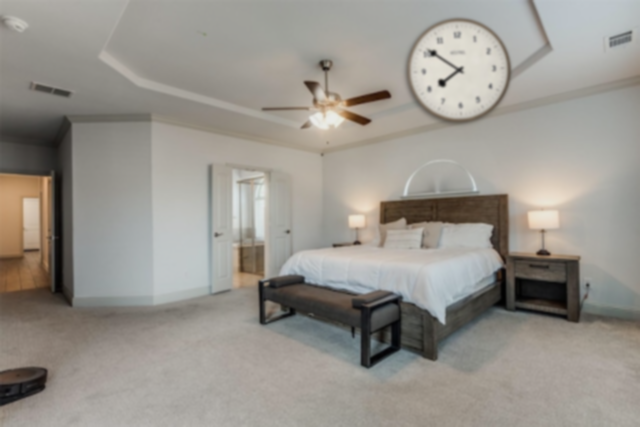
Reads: **7:51**
